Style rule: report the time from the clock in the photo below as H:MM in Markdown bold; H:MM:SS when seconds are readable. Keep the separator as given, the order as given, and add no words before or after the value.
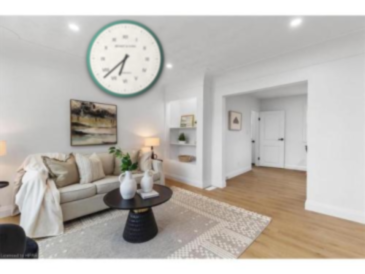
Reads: **6:38**
